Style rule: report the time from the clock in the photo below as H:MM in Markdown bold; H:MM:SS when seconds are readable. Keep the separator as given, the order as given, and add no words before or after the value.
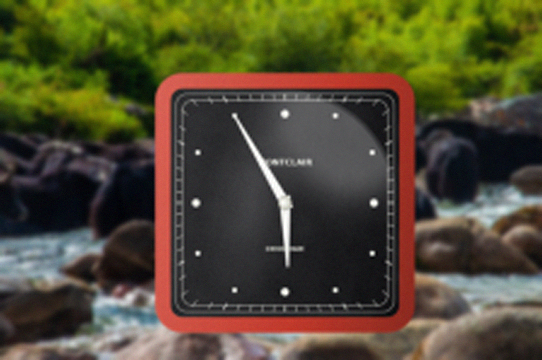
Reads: **5:55**
